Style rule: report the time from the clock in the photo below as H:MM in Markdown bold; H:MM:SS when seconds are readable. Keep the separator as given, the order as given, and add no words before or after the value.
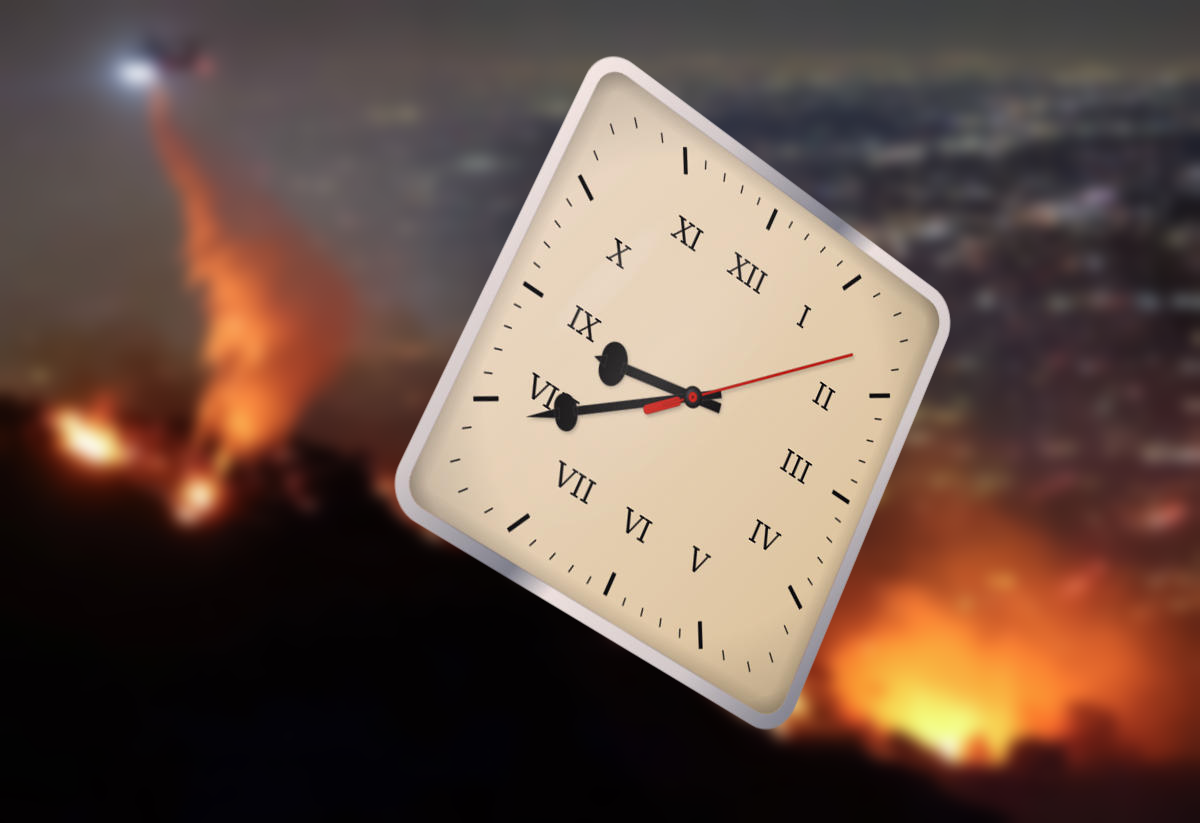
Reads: **8:39:08**
